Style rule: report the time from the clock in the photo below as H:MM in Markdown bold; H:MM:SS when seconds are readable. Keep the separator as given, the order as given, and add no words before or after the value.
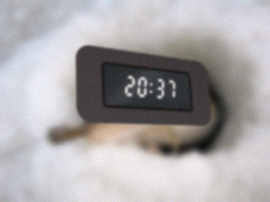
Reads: **20:37**
